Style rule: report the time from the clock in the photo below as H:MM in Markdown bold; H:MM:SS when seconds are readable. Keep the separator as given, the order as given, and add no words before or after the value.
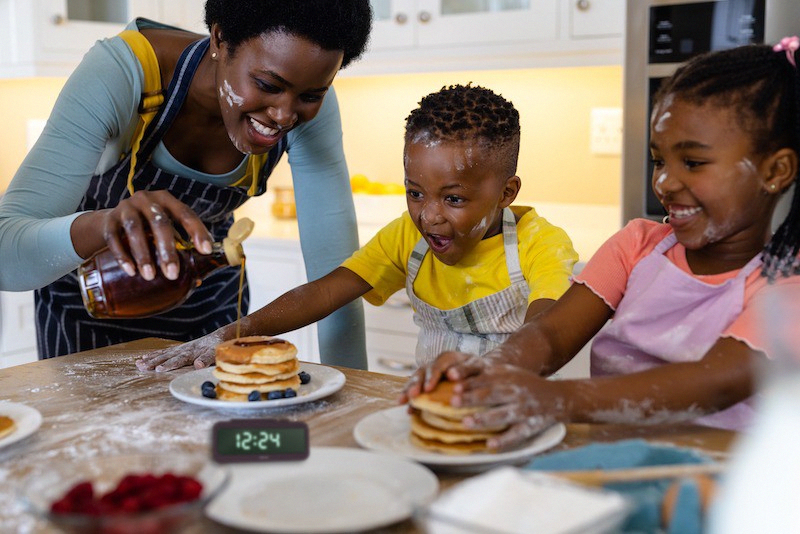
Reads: **12:24**
